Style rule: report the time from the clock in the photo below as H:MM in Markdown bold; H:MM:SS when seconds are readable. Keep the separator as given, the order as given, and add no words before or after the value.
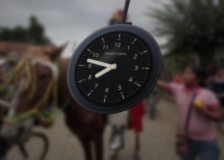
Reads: **7:47**
